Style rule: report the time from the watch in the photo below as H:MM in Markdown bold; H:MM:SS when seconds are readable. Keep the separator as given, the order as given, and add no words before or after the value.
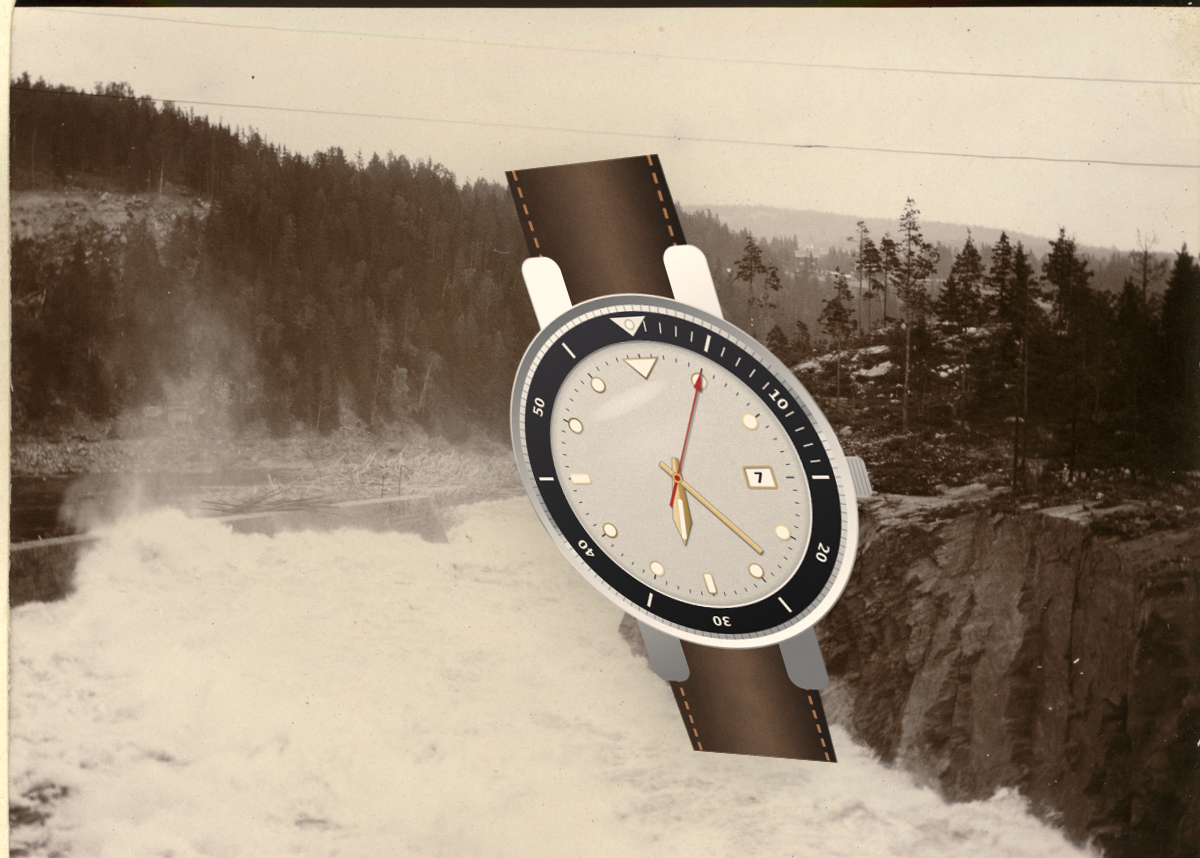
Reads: **6:23:05**
